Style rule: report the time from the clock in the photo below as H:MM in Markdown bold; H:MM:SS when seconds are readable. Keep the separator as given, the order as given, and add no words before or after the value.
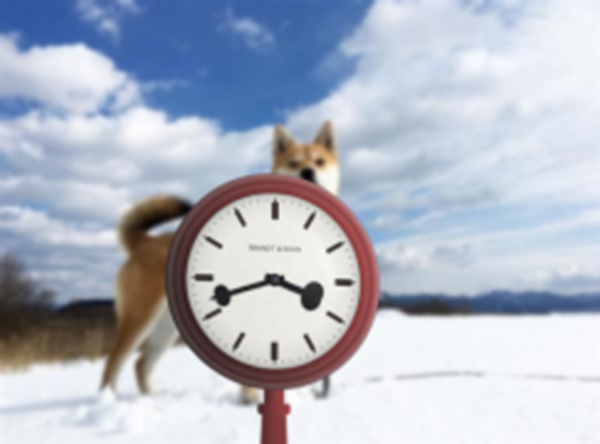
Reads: **3:42**
